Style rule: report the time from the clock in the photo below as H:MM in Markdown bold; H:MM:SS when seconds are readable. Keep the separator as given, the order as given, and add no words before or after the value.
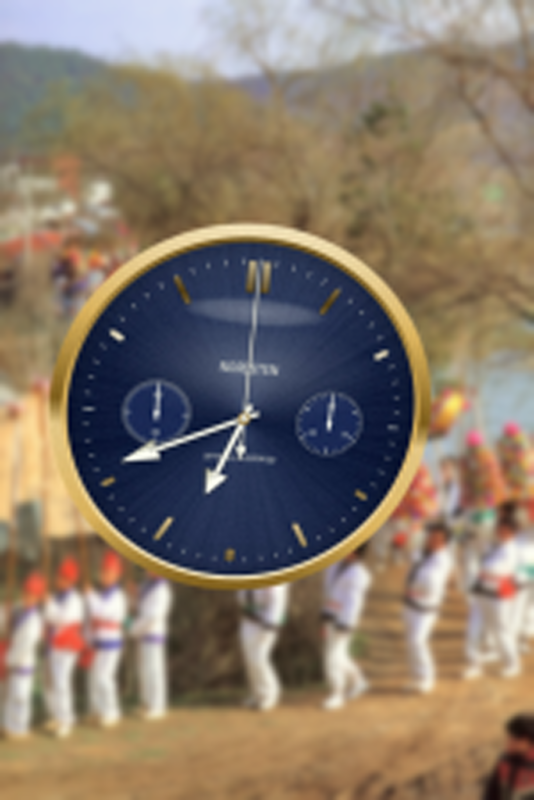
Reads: **6:41**
